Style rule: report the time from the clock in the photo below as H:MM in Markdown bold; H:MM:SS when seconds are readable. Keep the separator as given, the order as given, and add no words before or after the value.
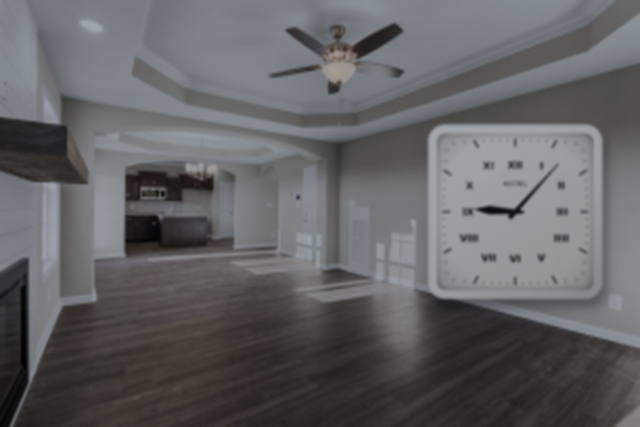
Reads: **9:07**
